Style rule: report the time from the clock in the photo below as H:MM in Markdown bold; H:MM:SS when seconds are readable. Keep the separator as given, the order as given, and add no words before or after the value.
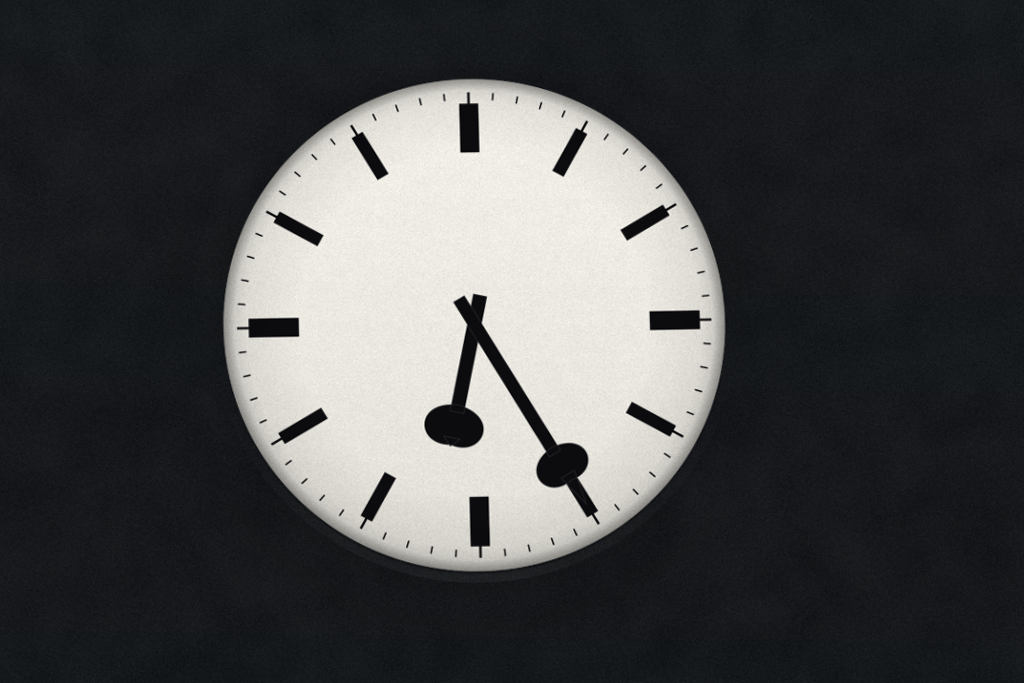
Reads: **6:25**
